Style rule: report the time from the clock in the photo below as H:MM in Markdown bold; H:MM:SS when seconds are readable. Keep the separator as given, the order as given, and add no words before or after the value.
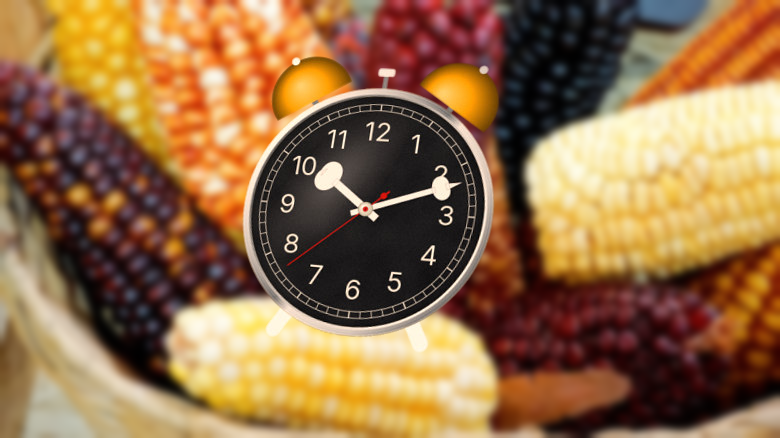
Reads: **10:11:38**
